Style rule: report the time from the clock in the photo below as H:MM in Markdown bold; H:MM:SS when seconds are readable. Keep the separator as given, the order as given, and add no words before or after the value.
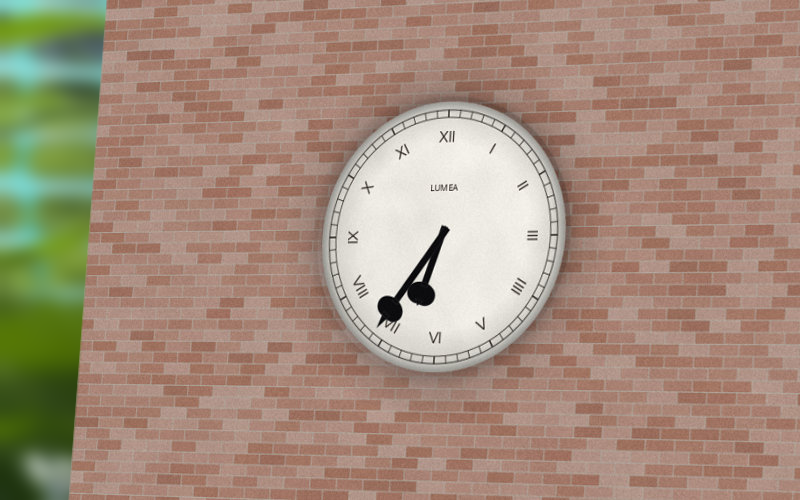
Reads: **6:36**
